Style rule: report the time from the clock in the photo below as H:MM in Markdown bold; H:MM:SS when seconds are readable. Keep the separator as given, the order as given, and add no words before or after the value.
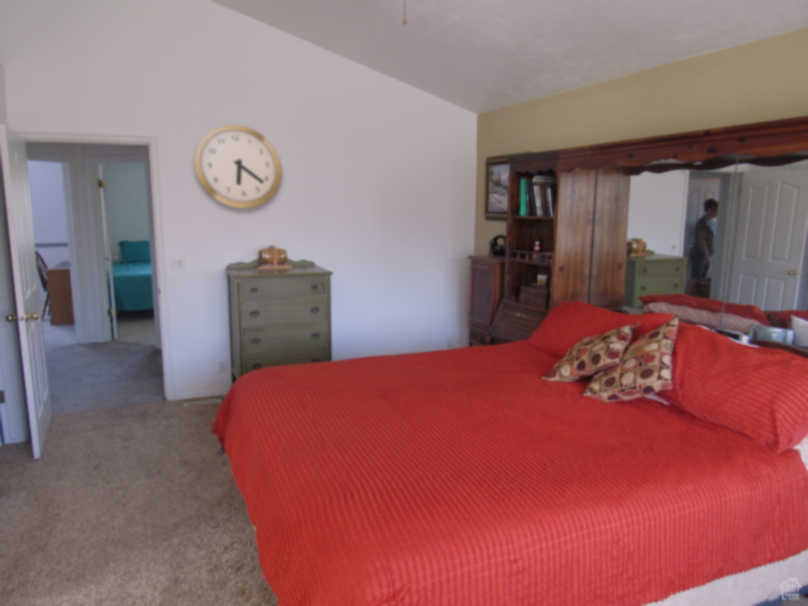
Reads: **6:22**
